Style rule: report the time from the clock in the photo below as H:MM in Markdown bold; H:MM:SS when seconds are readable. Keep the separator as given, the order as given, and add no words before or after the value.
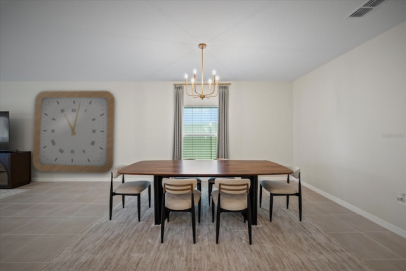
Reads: **11:02**
